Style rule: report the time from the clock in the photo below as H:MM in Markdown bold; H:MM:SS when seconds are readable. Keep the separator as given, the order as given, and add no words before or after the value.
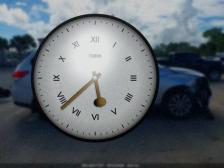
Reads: **5:38**
